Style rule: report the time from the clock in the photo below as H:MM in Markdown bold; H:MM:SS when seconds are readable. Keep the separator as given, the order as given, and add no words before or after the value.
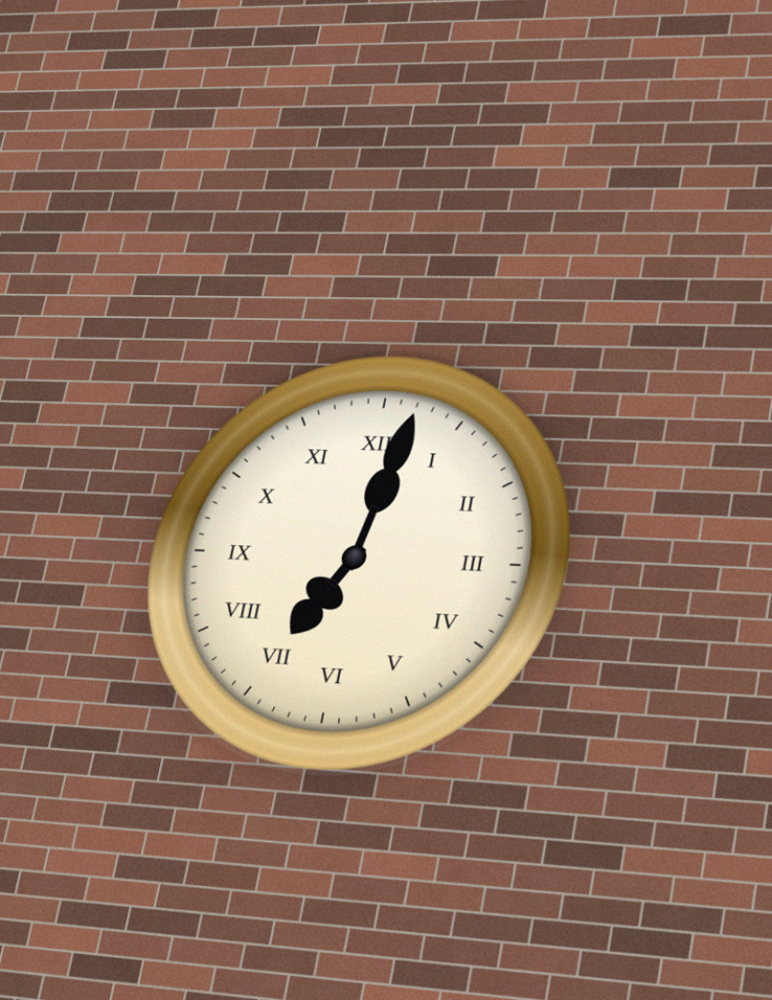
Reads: **7:02**
